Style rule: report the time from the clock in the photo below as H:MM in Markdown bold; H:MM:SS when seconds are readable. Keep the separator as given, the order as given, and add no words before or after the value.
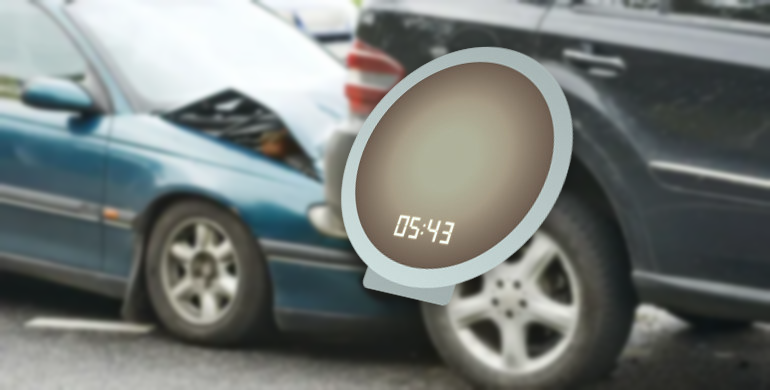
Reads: **5:43**
